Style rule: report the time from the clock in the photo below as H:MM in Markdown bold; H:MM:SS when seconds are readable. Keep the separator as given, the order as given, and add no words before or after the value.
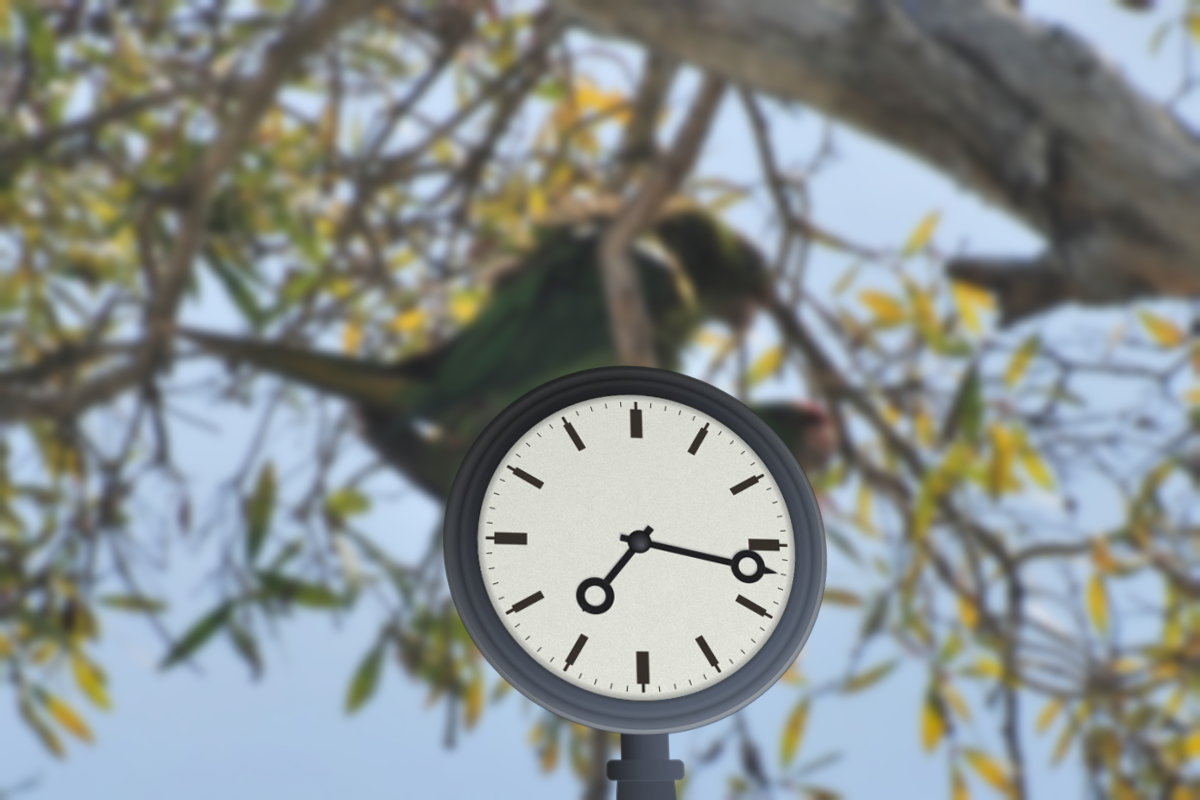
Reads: **7:17**
